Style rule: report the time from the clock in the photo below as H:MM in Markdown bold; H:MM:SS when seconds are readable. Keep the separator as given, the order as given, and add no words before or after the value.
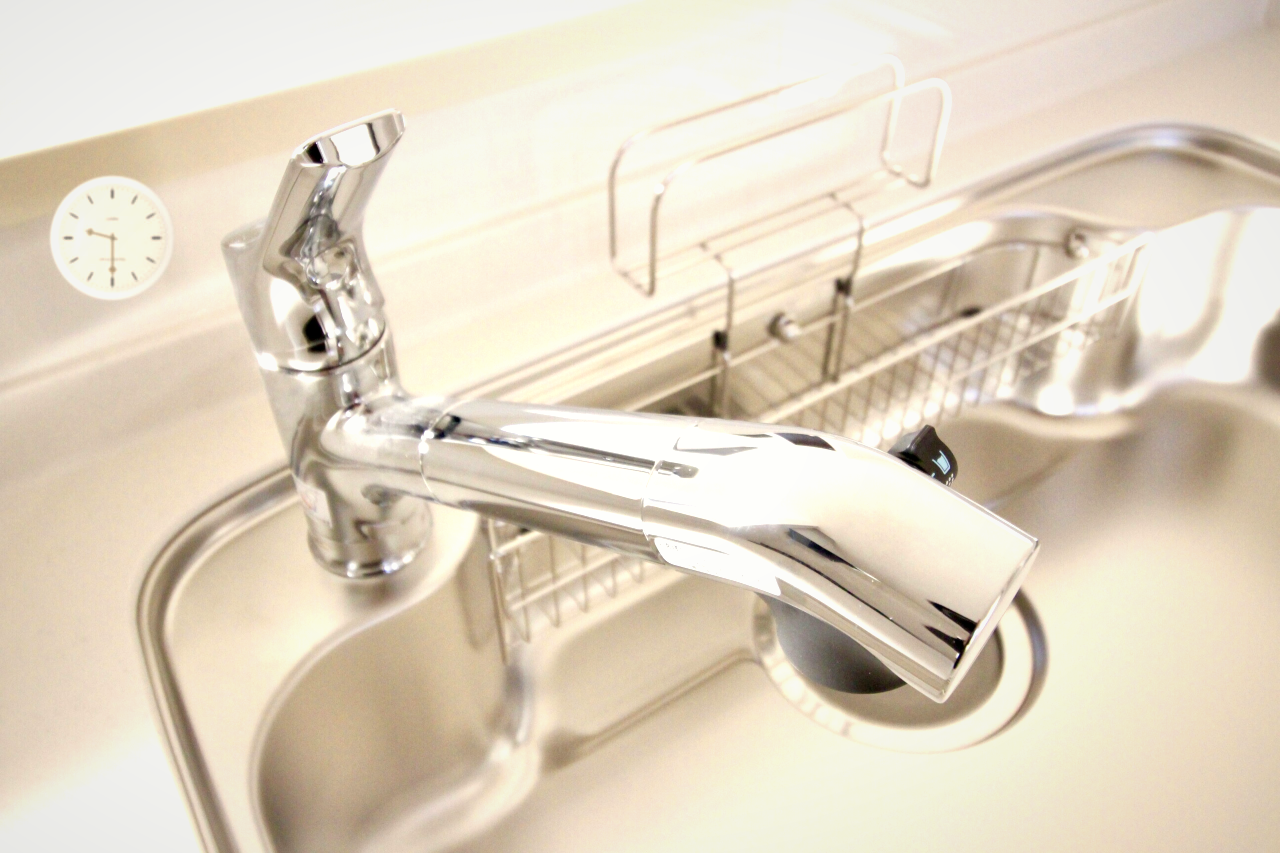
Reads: **9:30**
